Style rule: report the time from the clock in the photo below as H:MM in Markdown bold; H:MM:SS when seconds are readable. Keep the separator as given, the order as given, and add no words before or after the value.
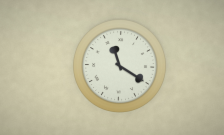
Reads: **11:20**
